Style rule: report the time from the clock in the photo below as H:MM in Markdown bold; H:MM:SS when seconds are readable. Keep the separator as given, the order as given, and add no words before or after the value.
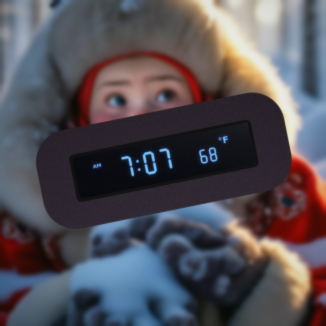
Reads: **7:07**
